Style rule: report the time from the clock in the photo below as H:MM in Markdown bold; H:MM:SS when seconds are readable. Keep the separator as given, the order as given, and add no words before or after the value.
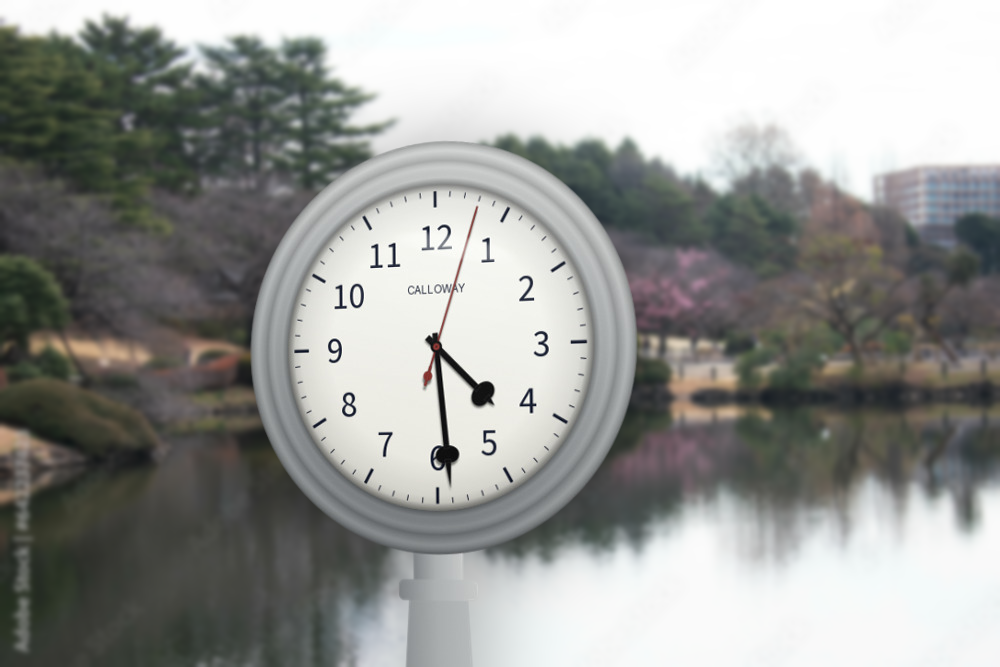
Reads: **4:29:03**
